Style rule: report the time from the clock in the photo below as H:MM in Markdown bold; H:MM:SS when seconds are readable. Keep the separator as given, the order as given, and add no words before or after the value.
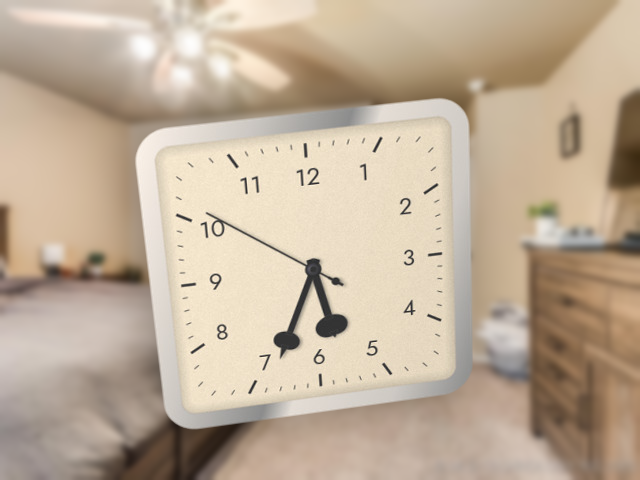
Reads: **5:33:51**
